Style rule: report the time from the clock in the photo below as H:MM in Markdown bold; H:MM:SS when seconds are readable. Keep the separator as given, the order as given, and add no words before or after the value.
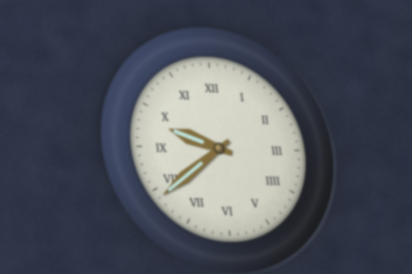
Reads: **9:39**
